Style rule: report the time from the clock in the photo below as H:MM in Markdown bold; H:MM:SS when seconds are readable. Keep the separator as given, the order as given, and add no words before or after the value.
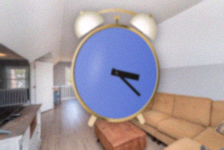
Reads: **3:22**
